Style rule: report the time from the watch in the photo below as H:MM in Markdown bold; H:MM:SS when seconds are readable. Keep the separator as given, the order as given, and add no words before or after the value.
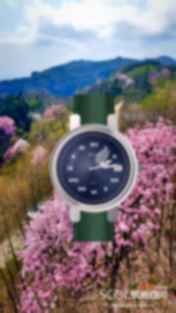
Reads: **2:14**
